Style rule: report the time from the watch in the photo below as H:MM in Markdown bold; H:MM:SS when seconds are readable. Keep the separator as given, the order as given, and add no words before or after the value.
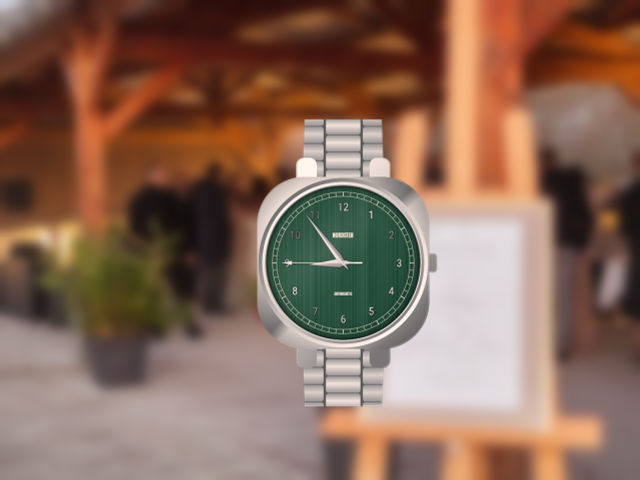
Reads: **8:53:45**
